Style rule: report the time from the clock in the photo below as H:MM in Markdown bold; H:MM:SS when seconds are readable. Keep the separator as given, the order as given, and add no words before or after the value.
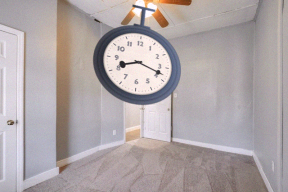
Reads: **8:18**
